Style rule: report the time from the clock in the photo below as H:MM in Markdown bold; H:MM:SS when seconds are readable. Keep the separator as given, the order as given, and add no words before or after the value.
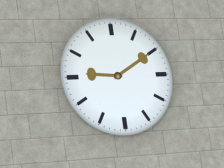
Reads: **9:10**
